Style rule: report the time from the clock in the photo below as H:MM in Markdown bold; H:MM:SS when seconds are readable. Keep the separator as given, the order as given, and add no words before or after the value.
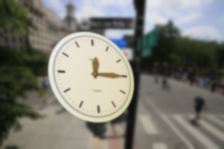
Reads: **12:15**
